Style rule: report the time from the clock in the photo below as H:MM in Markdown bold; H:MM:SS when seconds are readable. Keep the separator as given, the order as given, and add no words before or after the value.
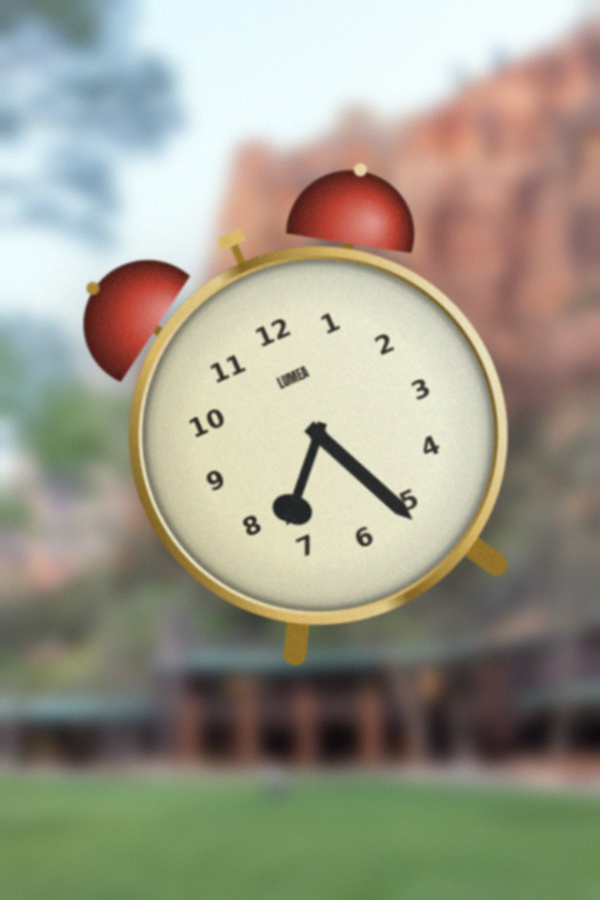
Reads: **7:26**
